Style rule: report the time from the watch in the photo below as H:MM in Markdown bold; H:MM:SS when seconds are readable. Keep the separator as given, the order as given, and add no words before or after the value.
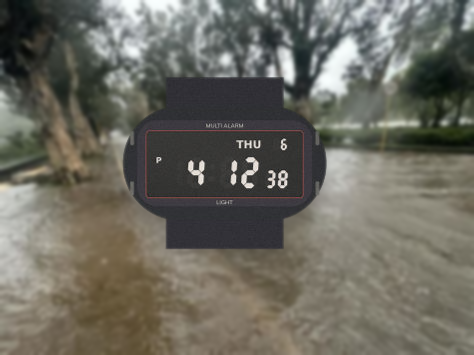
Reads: **4:12:38**
